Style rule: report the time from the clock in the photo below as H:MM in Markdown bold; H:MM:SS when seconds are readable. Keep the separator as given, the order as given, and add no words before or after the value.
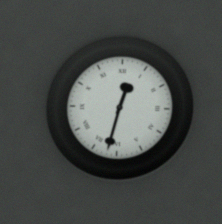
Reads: **12:32**
